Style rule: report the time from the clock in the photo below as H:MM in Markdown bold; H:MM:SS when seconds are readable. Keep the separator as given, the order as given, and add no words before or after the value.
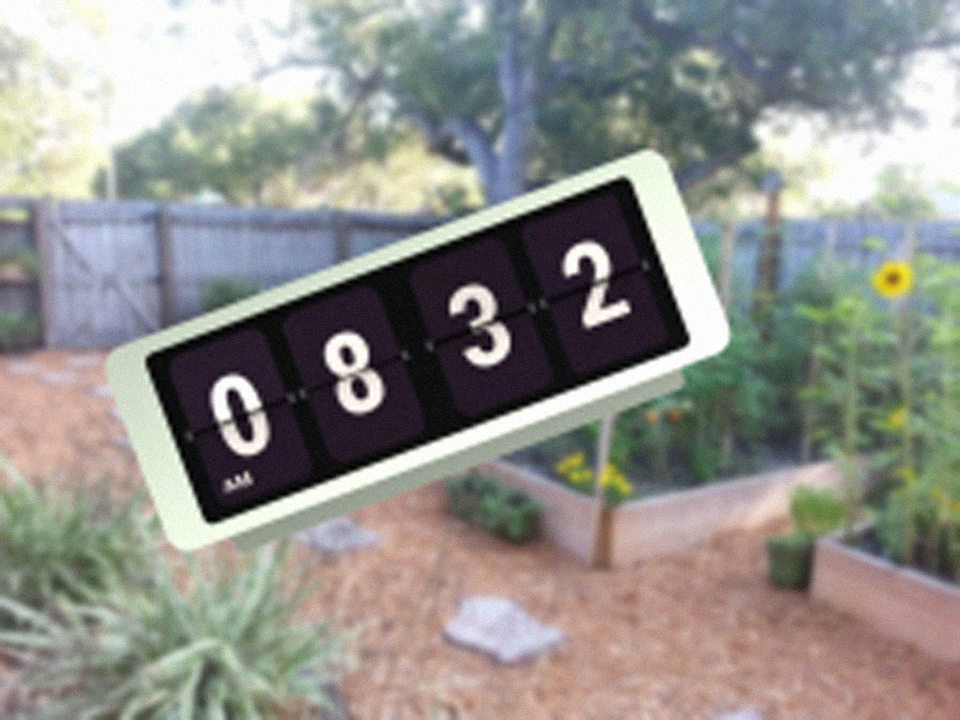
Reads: **8:32**
